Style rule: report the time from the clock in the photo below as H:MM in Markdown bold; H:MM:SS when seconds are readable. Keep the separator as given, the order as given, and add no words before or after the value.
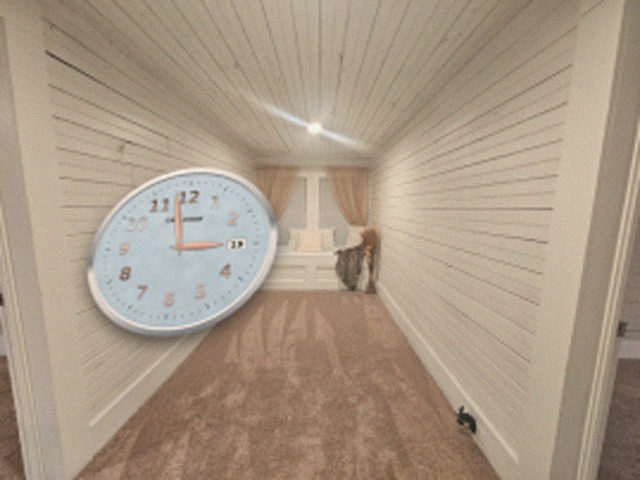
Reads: **2:58**
